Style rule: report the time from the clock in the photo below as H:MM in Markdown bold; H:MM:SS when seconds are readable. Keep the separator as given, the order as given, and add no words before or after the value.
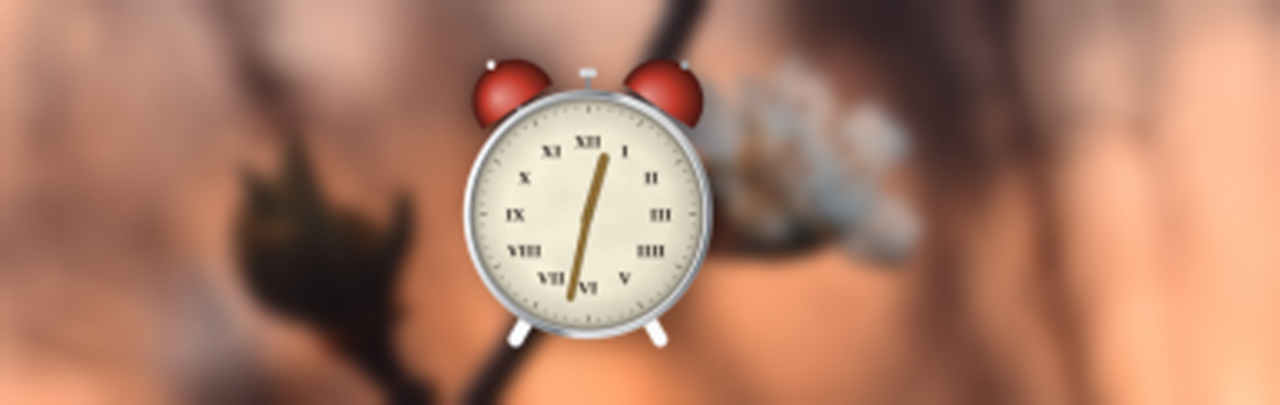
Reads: **12:32**
